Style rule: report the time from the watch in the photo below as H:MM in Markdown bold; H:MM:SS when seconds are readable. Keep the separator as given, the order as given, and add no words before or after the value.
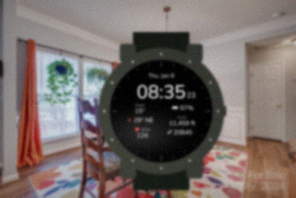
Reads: **8:35**
